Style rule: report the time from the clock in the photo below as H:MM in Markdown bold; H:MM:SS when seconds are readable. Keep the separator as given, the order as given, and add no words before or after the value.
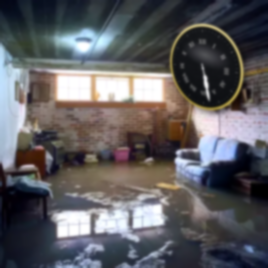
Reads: **5:28**
